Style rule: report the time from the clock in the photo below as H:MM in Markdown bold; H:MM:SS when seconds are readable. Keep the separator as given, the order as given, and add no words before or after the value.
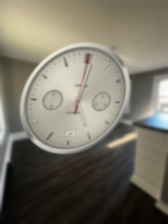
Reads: **5:01**
